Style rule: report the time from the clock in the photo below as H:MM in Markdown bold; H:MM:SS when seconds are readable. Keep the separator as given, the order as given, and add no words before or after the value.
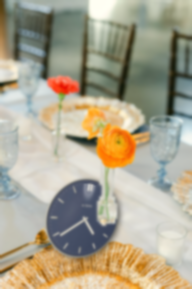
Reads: **4:39**
